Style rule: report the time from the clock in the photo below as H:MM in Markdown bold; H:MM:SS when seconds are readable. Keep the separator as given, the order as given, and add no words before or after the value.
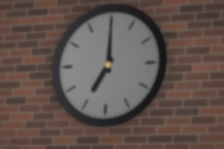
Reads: **7:00**
